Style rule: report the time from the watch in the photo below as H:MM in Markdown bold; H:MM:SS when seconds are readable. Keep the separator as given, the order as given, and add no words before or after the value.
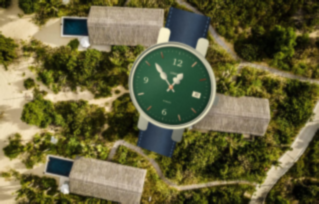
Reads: **12:52**
